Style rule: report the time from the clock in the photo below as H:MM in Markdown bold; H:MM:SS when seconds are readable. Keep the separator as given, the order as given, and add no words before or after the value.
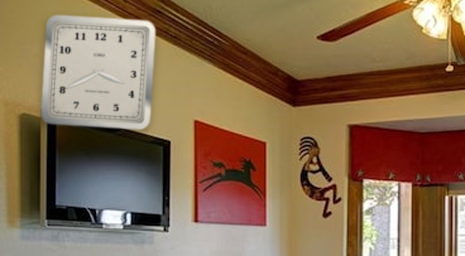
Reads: **3:40**
